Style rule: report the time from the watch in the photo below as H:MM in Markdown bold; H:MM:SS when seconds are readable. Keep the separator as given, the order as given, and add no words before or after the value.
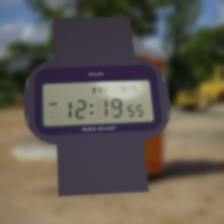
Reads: **12:19:55**
